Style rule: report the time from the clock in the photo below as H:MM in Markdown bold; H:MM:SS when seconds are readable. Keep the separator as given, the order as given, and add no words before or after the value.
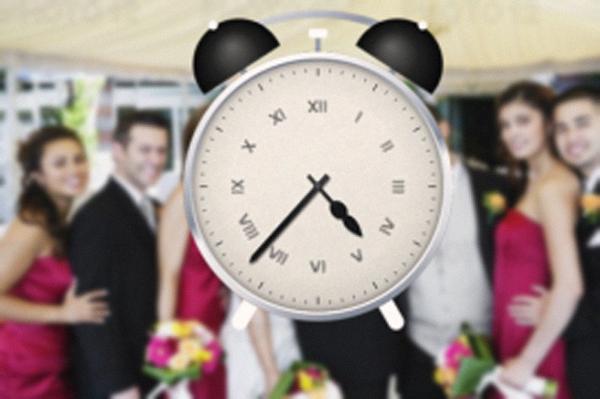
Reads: **4:37**
